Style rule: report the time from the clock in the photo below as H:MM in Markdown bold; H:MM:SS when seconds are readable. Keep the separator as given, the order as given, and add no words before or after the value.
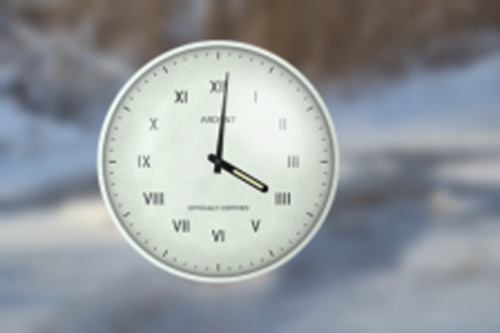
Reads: **4:01**
